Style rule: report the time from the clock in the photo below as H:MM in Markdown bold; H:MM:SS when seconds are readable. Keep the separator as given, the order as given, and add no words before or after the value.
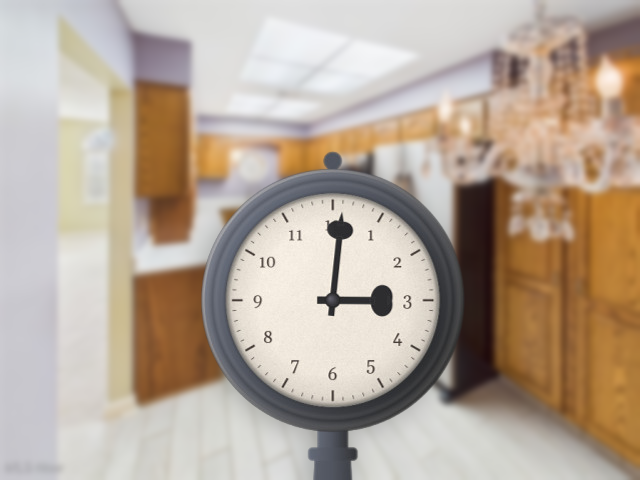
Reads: **3:01**
